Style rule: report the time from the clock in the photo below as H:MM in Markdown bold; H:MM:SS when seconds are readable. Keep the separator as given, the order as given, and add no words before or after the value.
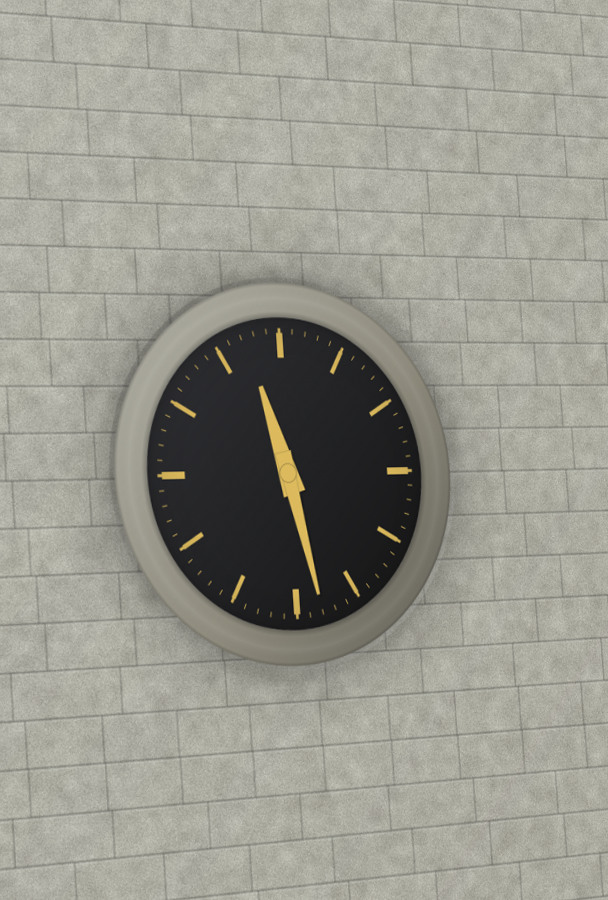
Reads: **11:28**
